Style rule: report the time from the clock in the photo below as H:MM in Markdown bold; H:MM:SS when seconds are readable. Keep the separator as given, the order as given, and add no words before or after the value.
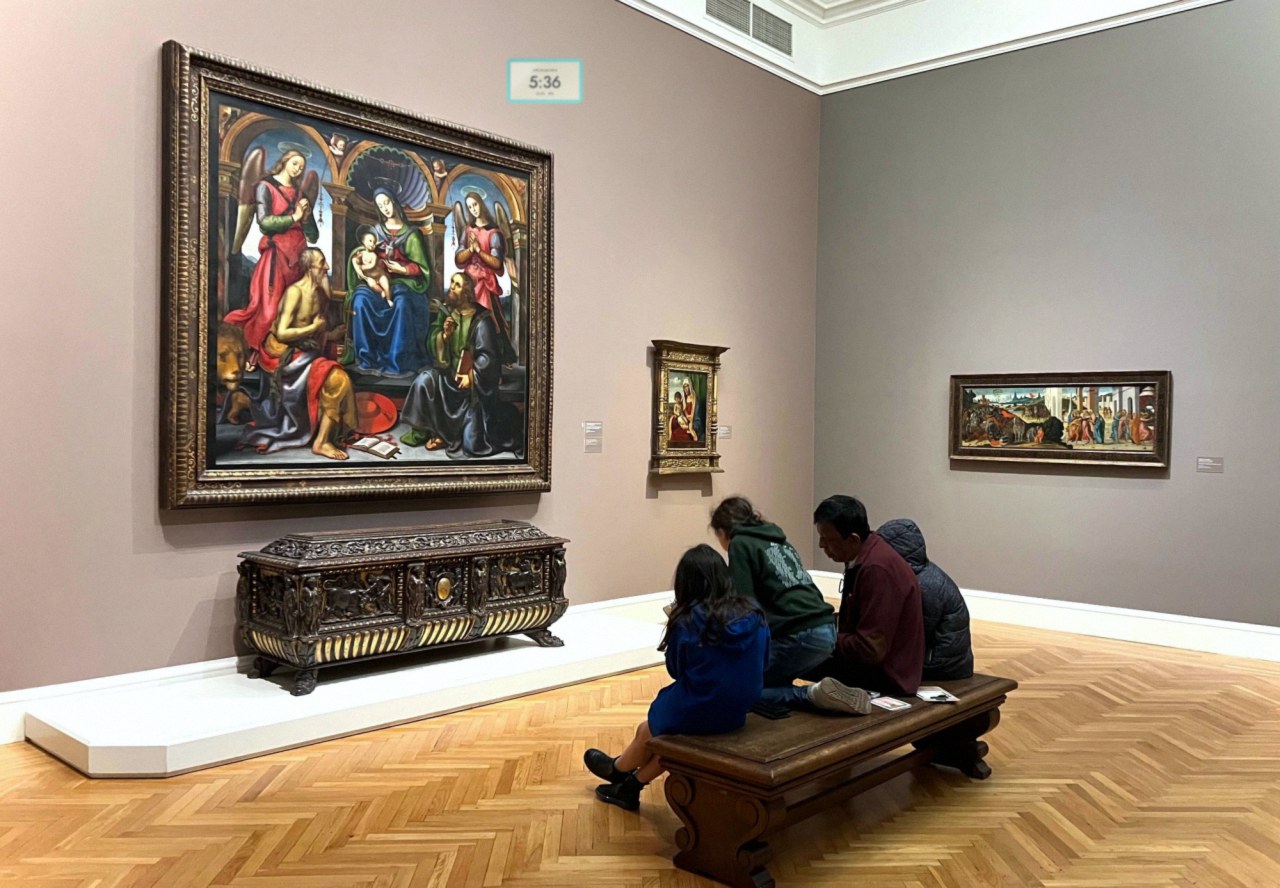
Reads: **5:36**
